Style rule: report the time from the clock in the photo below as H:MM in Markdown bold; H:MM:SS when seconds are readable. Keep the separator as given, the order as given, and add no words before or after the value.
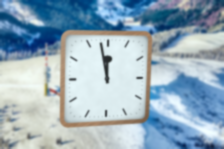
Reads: **11:58**
